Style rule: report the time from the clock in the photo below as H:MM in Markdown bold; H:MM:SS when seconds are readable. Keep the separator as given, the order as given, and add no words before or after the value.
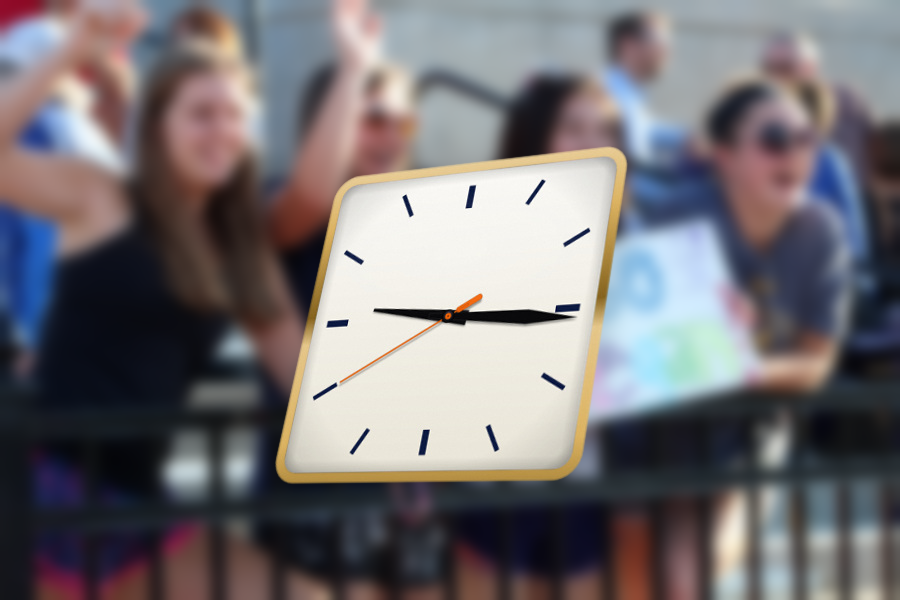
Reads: **9:15:40**
